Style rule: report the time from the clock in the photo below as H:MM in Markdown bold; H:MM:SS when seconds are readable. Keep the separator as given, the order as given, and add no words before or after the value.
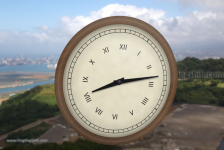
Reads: **8:13**
